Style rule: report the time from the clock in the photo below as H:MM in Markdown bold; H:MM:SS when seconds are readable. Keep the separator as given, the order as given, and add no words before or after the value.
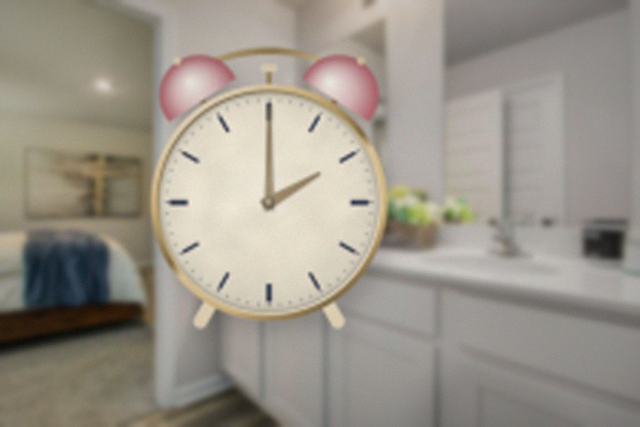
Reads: **2:00**
